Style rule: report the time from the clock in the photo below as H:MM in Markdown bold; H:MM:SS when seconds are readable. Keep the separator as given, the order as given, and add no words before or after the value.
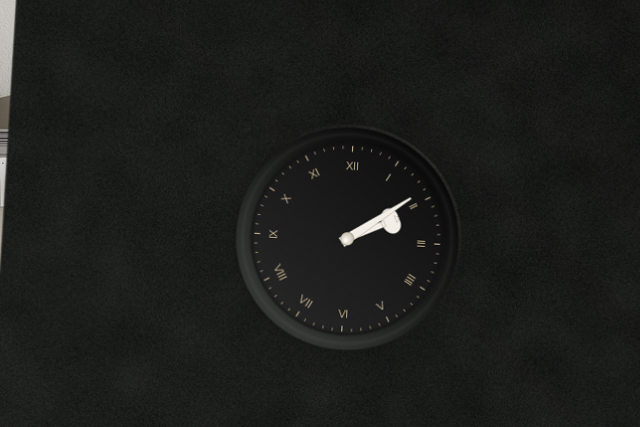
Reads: **2:09**
